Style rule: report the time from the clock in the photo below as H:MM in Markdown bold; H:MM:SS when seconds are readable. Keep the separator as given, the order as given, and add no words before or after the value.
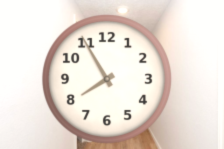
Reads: **7:55**
